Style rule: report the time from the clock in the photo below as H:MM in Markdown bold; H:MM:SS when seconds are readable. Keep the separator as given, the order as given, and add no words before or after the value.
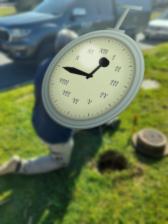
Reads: **12:45**
